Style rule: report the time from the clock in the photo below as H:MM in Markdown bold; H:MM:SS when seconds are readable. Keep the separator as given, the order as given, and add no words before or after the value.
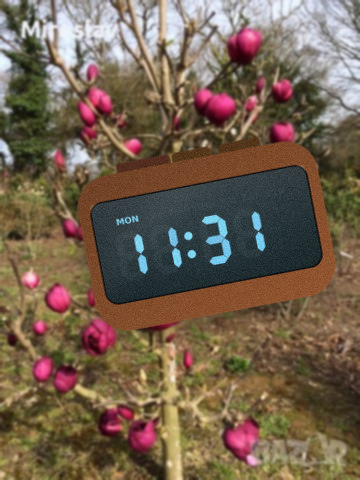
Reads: **11:31**
